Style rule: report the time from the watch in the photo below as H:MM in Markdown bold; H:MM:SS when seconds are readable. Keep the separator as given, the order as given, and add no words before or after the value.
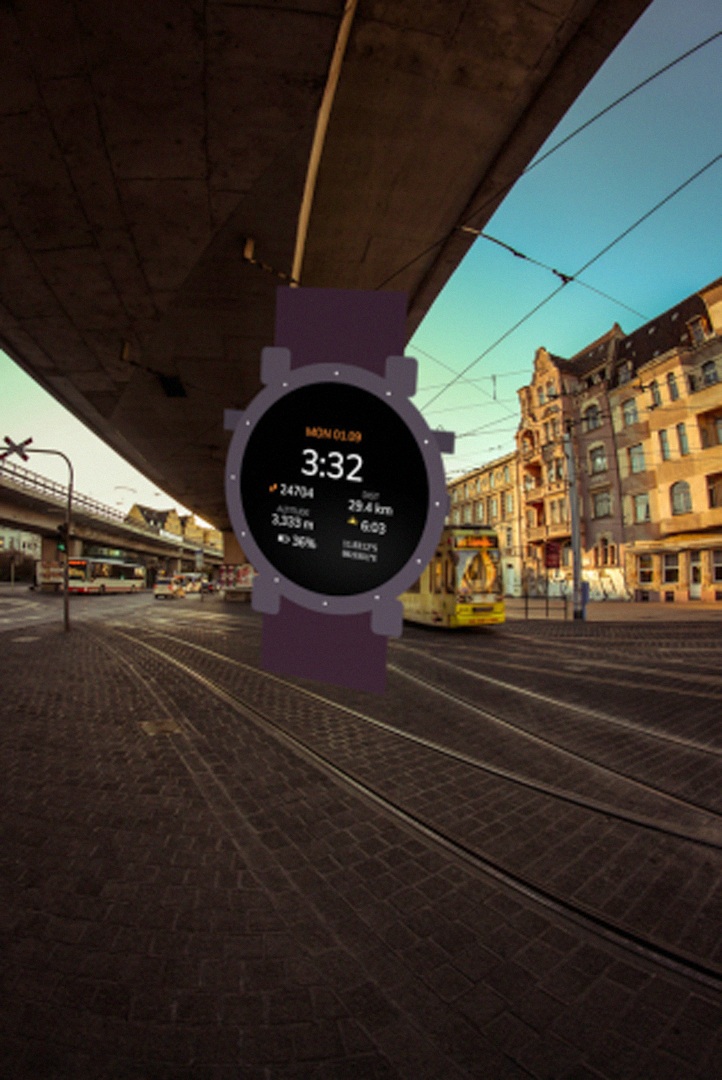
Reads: **3:32**
